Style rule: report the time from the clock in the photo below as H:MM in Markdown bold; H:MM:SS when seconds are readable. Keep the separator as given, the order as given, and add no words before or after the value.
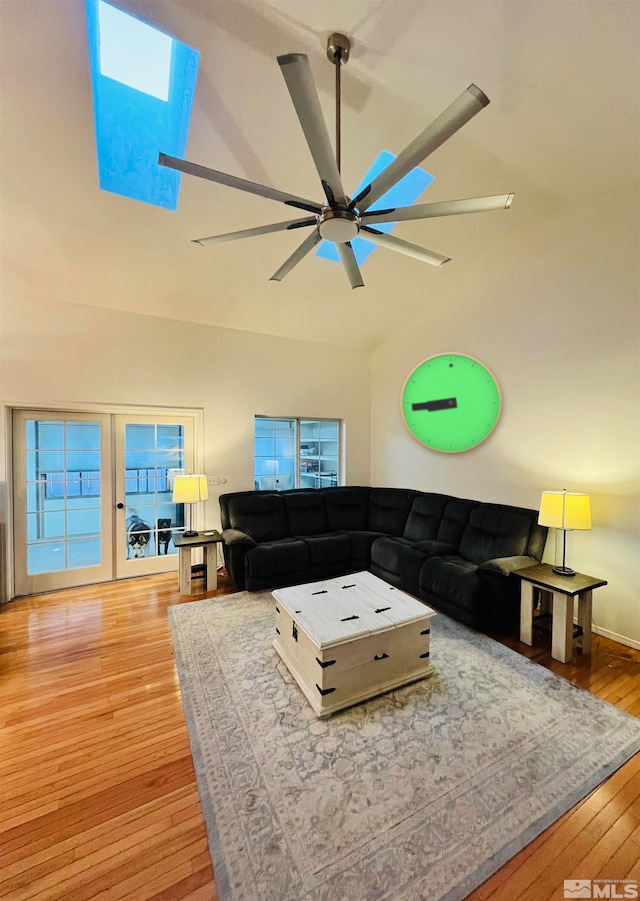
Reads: **8:44**
